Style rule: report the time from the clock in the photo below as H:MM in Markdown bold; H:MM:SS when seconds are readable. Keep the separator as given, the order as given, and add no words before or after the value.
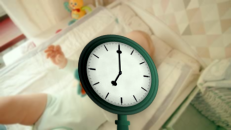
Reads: **7:00**
